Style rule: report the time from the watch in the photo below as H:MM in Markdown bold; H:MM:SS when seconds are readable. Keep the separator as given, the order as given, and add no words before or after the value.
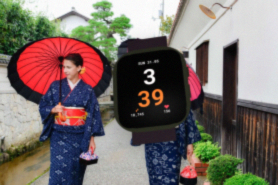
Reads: **3:39**
